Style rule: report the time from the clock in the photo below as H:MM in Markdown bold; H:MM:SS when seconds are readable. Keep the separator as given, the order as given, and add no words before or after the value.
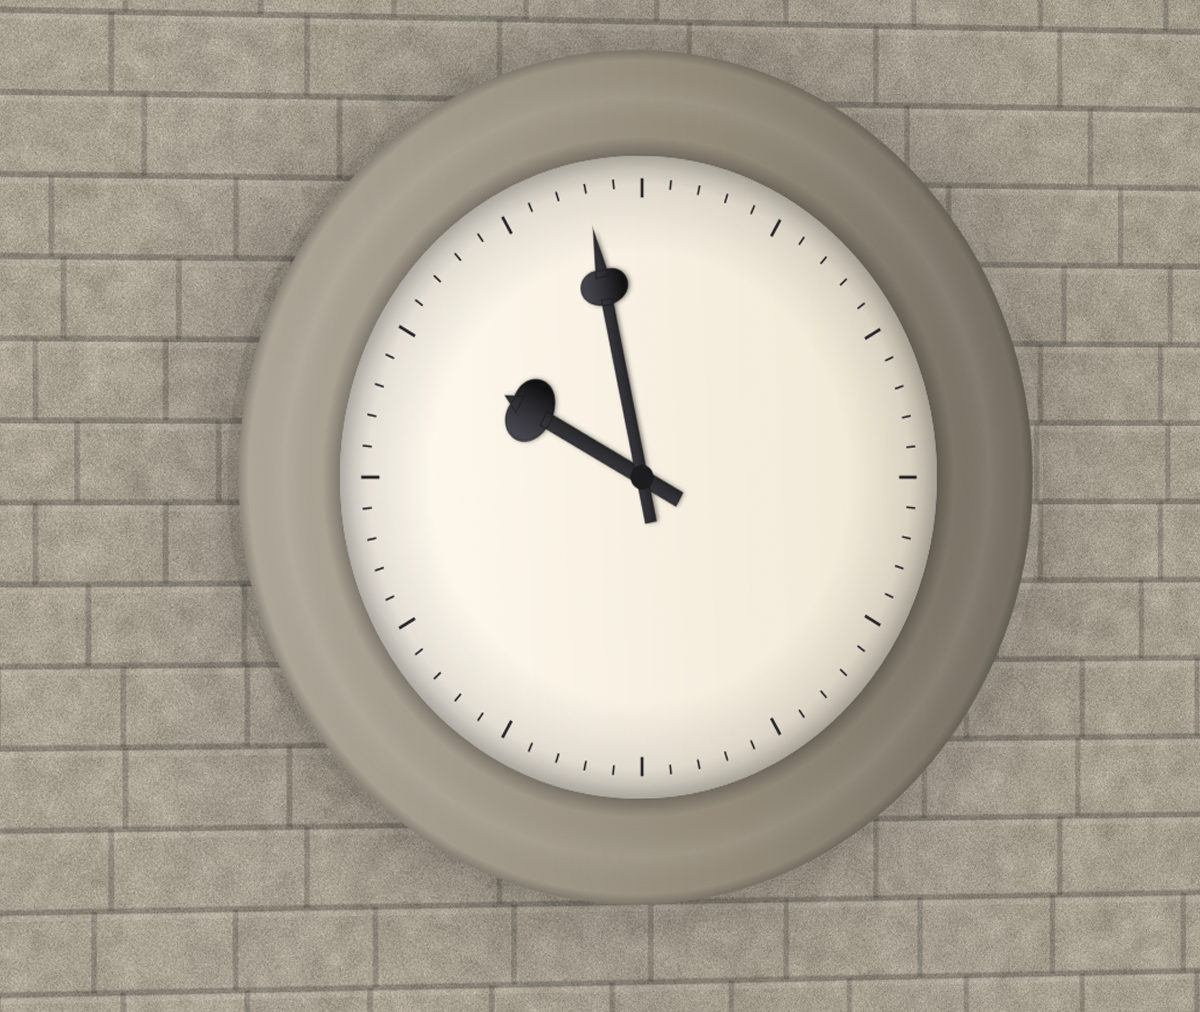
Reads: **9:58**
